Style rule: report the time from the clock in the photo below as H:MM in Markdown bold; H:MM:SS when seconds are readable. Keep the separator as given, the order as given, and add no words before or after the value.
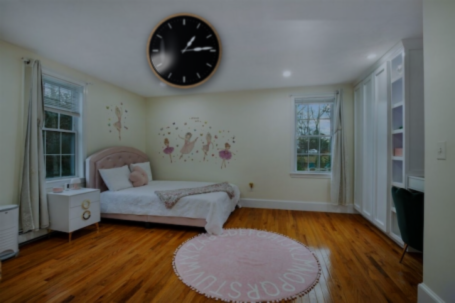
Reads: **1:14**
